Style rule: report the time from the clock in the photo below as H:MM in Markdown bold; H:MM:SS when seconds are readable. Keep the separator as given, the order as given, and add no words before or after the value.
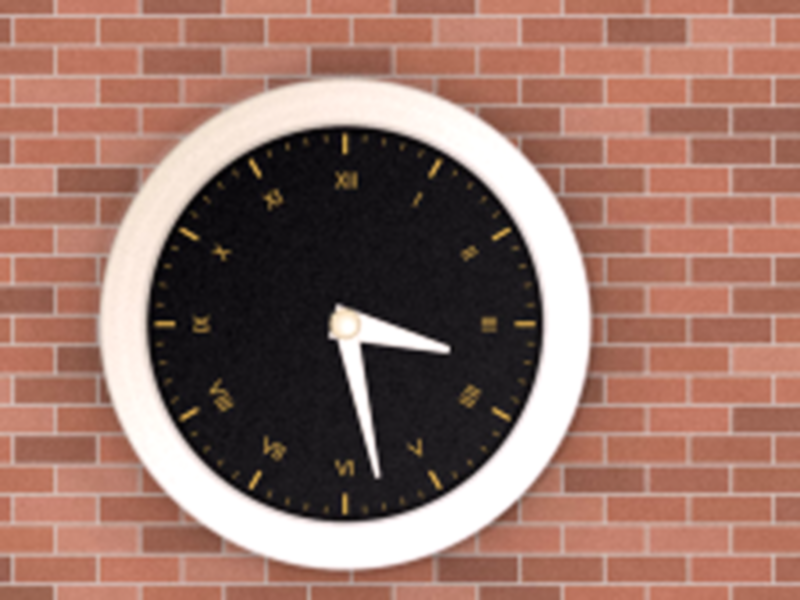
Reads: **3:28**
